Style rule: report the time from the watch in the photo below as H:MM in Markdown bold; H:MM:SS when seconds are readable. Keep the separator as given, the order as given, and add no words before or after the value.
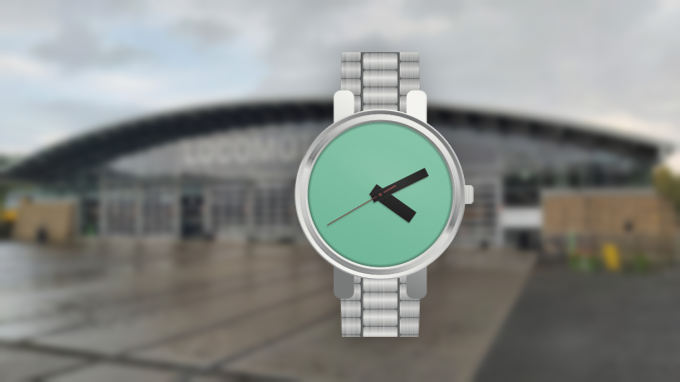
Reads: **4:10:40**
